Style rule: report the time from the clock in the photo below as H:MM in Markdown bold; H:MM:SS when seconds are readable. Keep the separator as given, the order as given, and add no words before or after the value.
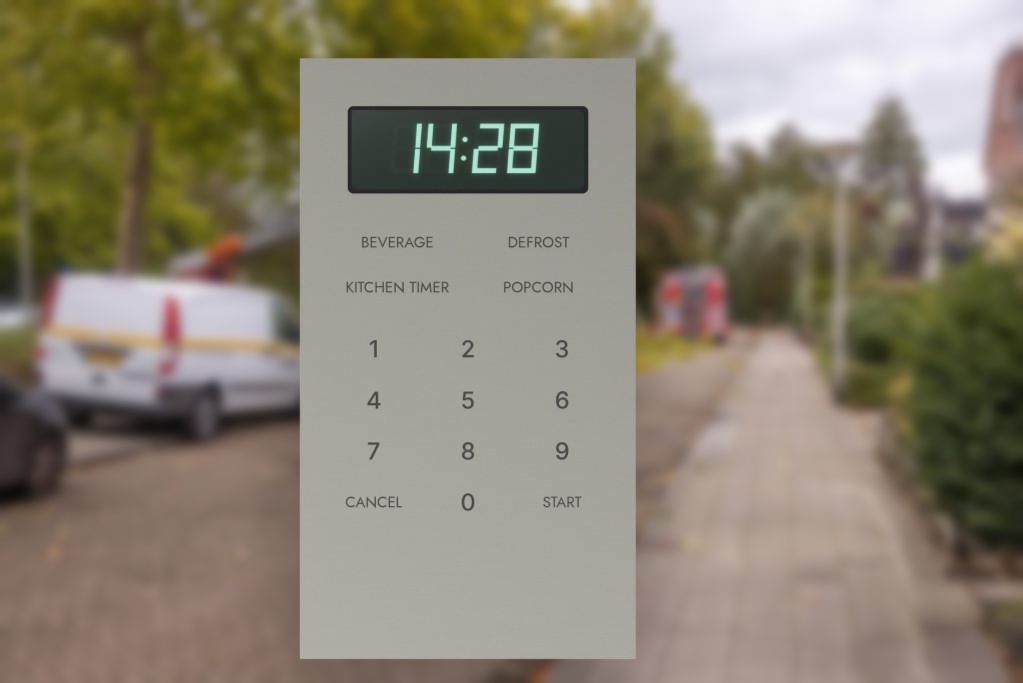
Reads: **14:28**
